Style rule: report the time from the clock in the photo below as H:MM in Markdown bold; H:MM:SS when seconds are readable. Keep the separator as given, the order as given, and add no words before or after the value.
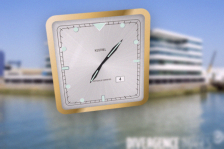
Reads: **7:07**
